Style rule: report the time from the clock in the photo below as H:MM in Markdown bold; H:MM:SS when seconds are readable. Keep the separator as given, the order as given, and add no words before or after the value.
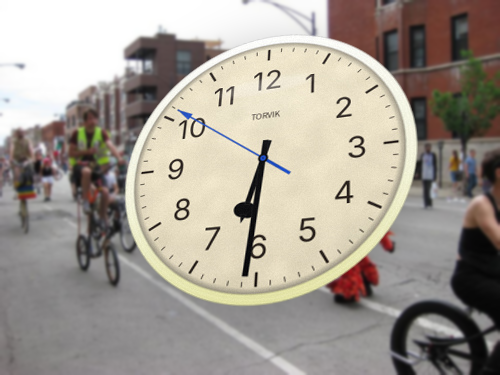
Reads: **6:30:51**
